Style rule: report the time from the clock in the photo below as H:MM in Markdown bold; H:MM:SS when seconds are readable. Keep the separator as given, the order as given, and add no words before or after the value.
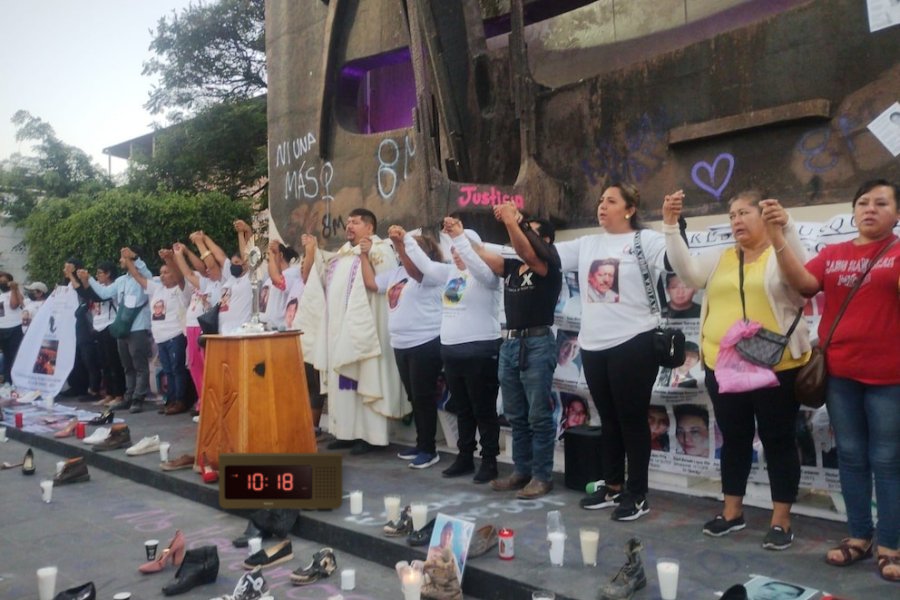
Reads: **10:18**
